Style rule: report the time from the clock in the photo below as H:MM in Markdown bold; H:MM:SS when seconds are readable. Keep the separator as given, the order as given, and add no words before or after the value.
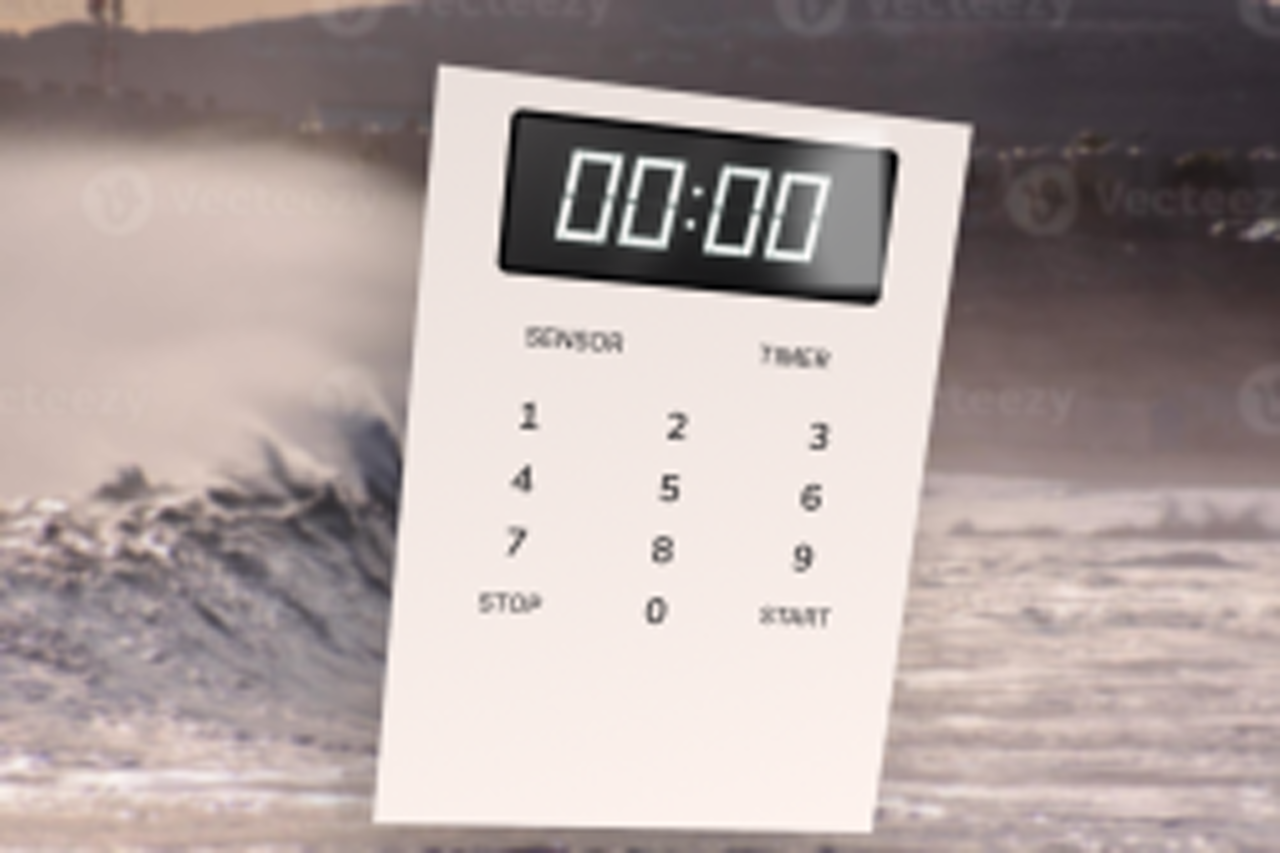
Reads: **0:00**
